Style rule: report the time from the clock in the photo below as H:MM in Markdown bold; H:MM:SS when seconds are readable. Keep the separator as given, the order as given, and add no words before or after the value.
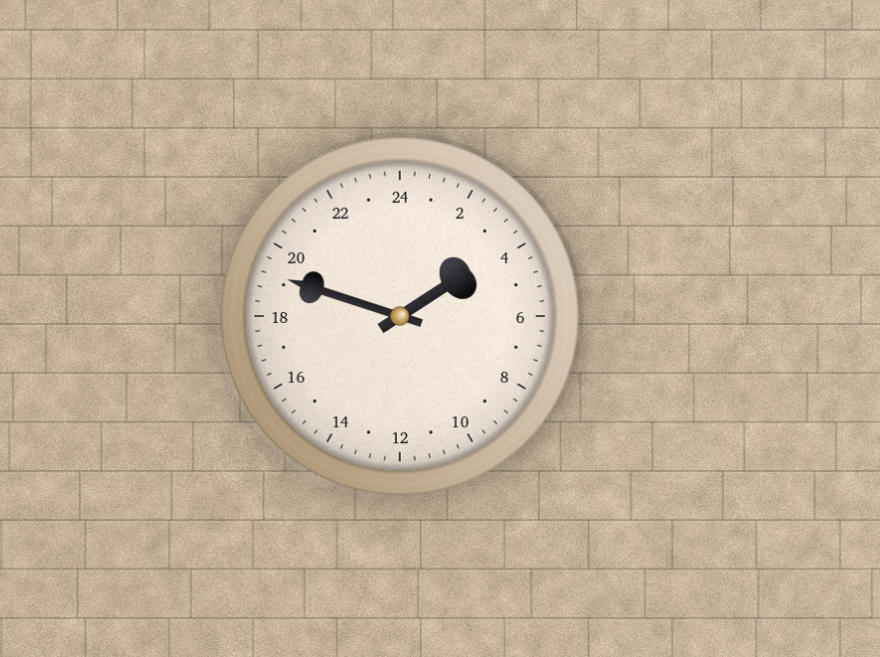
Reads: **3:48**
